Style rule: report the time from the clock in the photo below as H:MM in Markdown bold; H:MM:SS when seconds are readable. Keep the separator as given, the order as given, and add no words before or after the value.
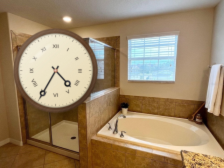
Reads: **4:35**
